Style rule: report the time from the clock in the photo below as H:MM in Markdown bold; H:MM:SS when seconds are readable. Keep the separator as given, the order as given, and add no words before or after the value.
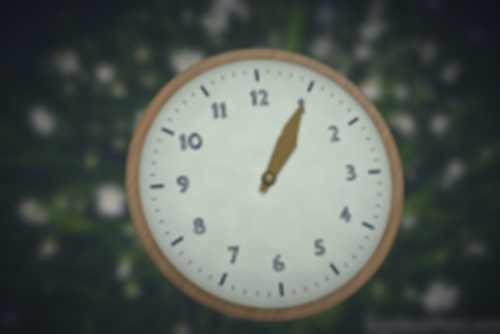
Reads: **1:05**
